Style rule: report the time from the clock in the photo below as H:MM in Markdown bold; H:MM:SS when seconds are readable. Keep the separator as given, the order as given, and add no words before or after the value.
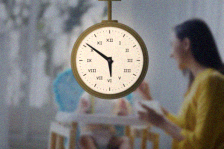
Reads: **5:51**
